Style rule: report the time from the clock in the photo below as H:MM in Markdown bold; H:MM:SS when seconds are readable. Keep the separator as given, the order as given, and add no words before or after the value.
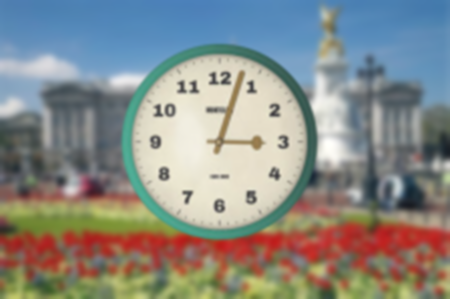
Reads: **3:03**
